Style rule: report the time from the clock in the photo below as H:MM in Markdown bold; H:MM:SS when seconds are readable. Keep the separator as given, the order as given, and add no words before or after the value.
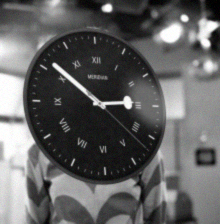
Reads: **2:51:22**
